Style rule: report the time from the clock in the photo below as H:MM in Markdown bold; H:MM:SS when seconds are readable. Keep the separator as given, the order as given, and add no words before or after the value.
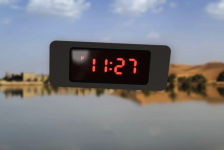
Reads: **11:27**
